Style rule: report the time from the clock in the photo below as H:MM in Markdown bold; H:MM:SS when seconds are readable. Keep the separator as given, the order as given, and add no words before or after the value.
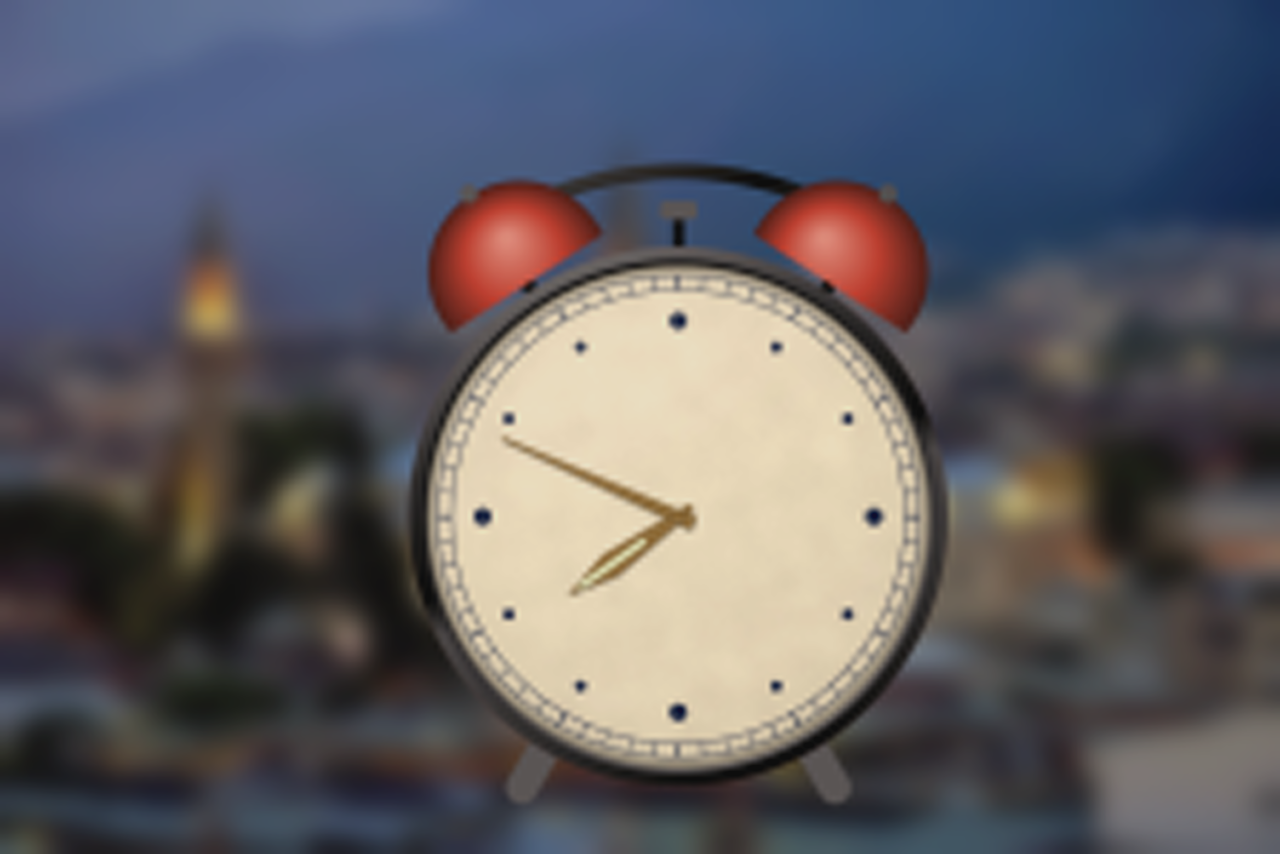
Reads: **7:49**
